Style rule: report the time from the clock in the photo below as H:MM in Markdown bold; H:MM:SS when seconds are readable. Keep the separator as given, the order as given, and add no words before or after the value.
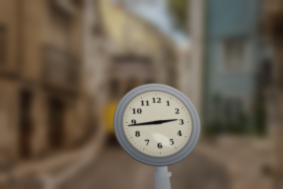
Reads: **2:44**
